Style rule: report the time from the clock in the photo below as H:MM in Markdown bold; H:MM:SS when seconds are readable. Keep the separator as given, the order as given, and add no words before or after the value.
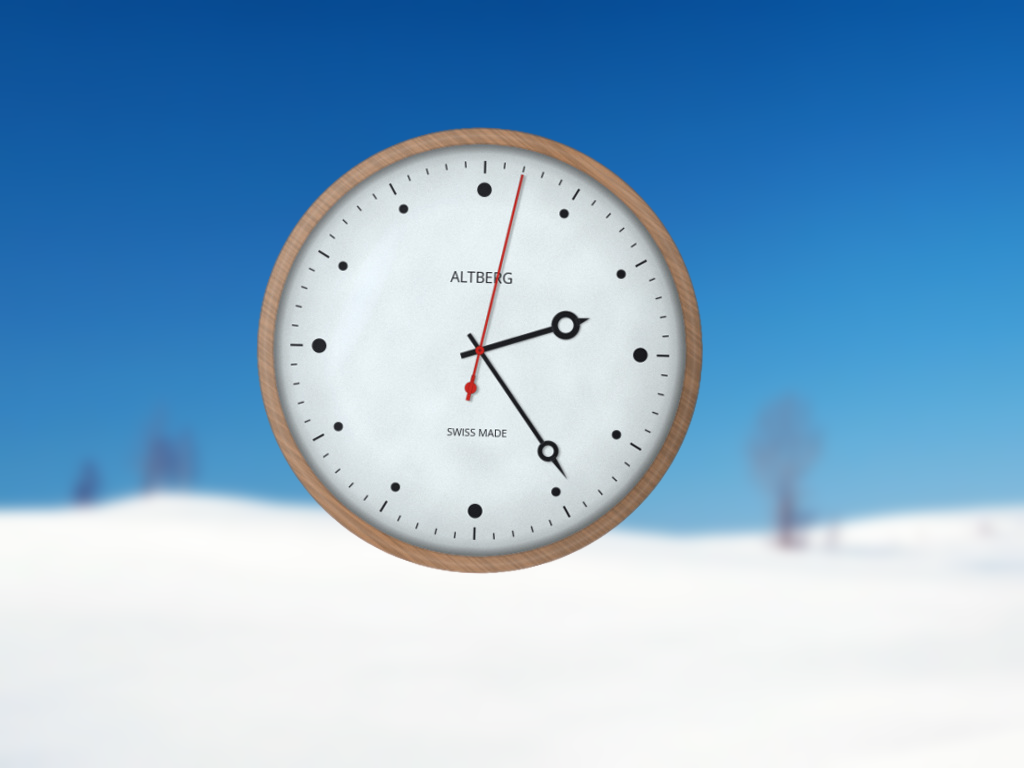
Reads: **2:24:02**
